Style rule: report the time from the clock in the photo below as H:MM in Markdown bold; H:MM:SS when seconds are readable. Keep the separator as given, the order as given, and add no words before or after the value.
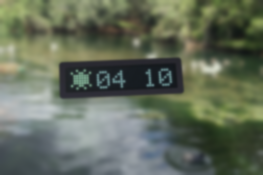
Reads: **4:10**
